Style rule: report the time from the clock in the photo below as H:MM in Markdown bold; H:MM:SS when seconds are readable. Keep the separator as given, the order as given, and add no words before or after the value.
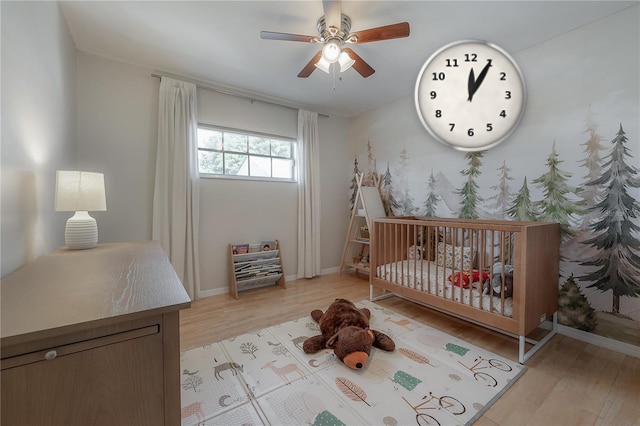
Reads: **12:05**
